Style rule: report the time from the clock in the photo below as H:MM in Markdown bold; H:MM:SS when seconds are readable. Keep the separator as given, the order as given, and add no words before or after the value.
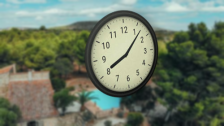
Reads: **8:07**
